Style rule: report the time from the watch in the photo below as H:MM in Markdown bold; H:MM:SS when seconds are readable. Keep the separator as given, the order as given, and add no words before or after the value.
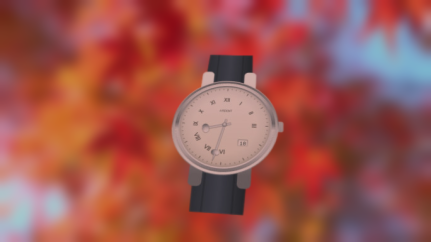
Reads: **8:32**
